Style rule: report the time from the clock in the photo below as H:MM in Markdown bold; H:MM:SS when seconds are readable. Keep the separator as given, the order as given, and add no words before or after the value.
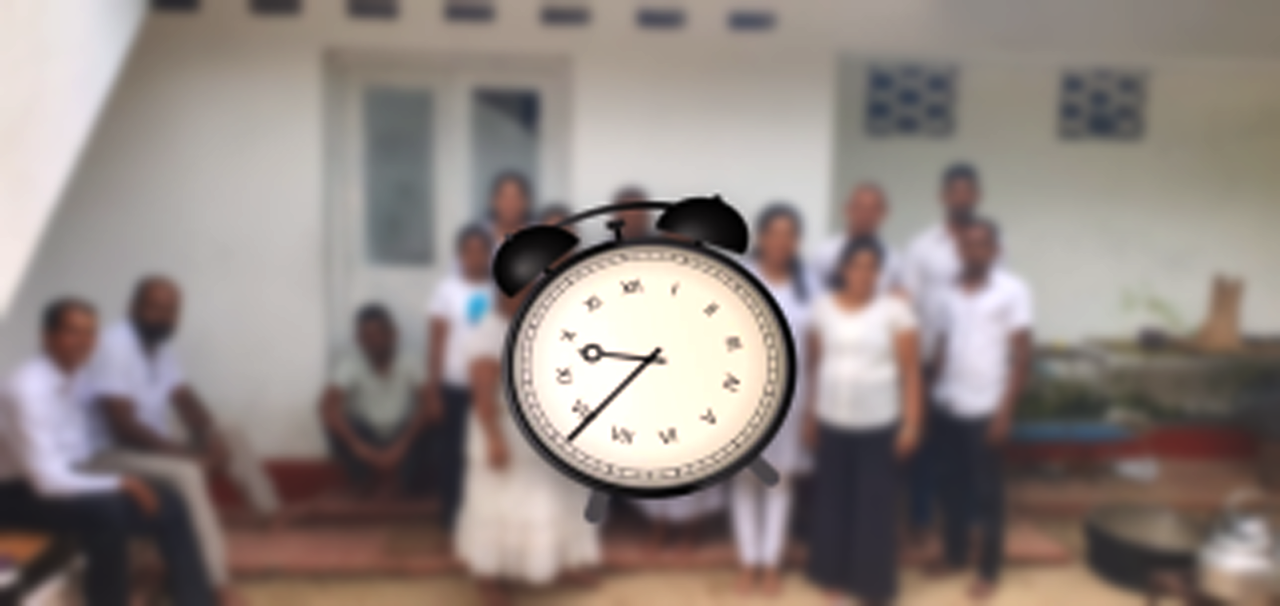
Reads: **9:39**
